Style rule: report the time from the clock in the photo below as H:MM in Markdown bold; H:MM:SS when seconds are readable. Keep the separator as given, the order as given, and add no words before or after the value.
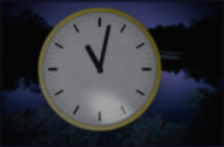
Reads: **11:02**
